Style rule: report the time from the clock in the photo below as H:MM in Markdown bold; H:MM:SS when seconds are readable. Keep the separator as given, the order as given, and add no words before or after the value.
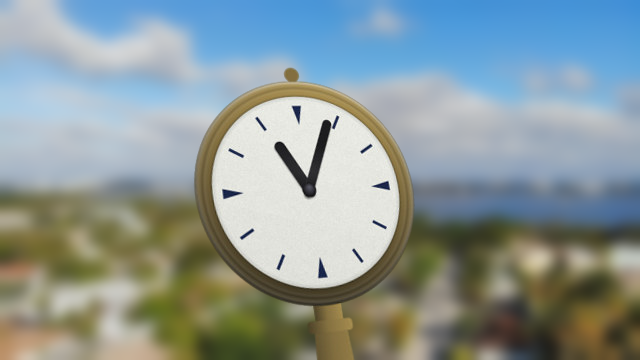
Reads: **11:04**
